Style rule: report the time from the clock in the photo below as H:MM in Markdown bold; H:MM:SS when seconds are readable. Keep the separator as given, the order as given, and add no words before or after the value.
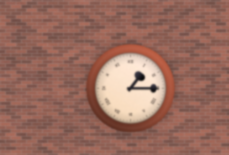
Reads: **1:15**
